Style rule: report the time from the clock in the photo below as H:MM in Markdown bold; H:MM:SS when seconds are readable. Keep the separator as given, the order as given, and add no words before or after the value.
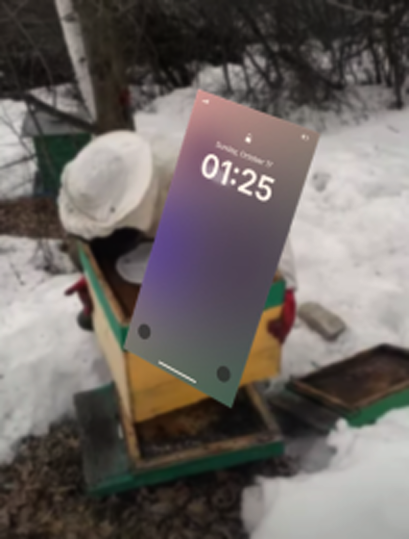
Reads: **1:25**
